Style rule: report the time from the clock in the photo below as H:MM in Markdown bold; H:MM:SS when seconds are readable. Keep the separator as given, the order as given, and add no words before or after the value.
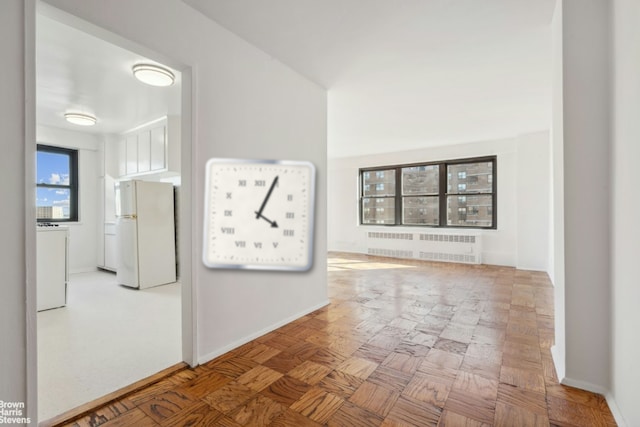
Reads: **4:04**
